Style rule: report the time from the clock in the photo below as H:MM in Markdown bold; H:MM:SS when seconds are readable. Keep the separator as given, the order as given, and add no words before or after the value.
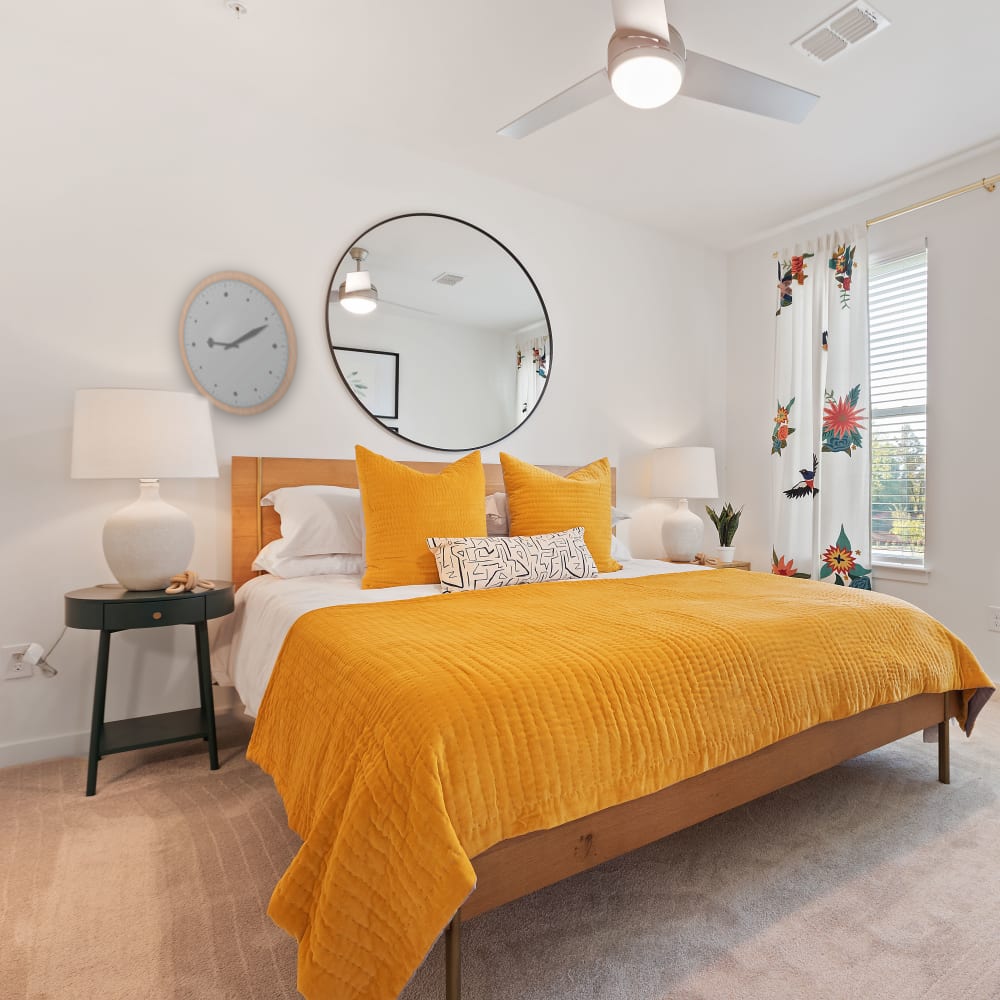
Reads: **9:11**
